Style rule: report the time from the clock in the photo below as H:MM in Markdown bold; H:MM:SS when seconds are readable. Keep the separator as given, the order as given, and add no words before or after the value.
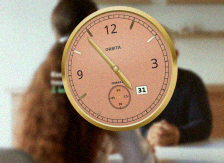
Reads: **4:54**
